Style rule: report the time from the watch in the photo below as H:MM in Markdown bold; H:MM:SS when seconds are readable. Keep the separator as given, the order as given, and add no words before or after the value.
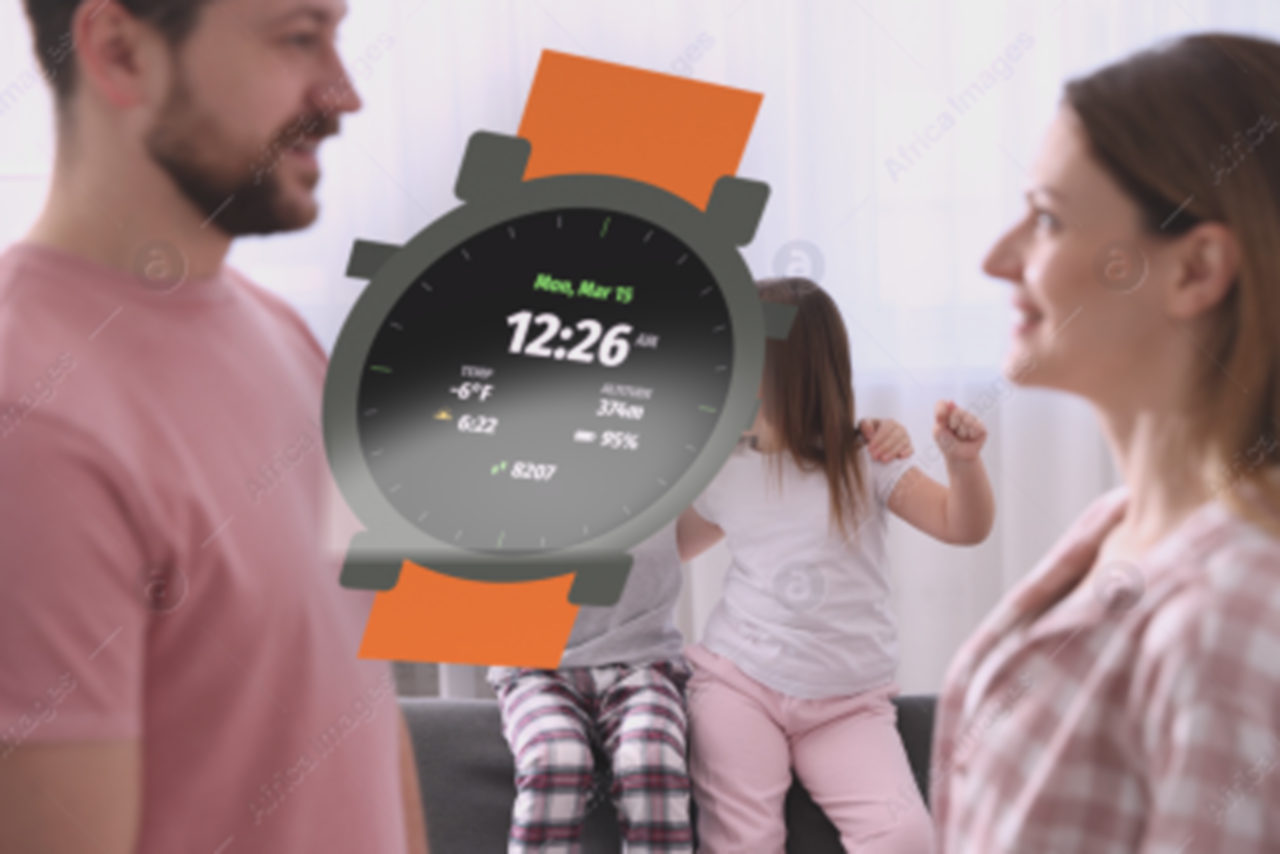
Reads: **12:26**
